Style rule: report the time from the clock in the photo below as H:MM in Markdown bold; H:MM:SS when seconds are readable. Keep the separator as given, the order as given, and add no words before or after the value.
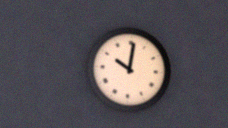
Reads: **10:01**
